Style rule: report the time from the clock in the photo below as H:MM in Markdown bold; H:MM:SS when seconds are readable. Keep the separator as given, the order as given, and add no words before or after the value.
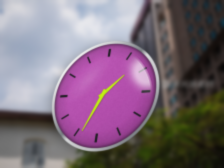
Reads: **1:34**
